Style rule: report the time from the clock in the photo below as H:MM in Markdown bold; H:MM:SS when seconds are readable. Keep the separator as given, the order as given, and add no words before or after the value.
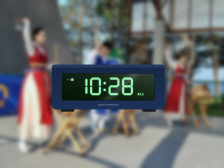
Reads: **10:28**
